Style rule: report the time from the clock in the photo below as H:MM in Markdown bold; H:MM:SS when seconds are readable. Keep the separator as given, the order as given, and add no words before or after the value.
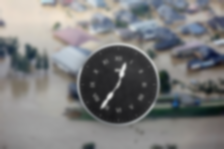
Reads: **12:36**
